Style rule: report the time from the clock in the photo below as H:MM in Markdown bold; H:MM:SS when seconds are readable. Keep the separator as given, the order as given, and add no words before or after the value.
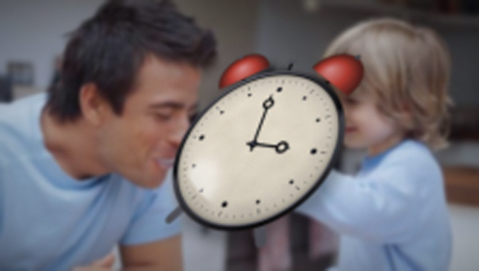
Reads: **2:59**
